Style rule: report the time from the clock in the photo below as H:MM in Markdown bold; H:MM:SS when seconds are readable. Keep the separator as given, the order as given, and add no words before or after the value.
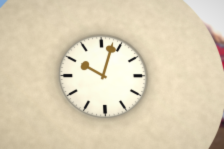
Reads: **10:03**
